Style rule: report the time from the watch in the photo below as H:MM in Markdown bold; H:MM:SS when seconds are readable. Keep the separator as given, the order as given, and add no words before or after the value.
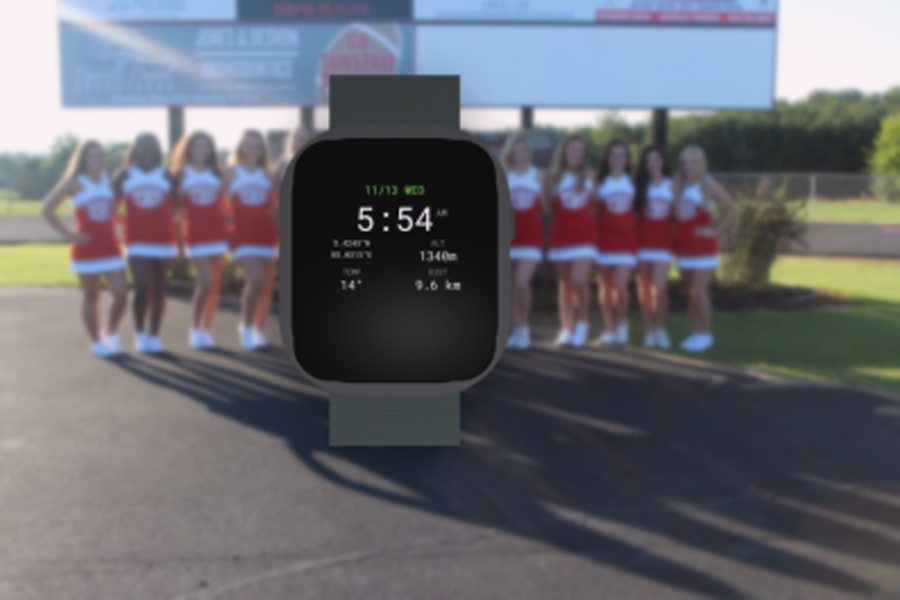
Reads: **5:54**
